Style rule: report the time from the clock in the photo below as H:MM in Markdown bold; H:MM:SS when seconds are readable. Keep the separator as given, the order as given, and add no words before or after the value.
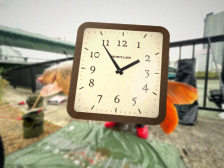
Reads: **1:54**
